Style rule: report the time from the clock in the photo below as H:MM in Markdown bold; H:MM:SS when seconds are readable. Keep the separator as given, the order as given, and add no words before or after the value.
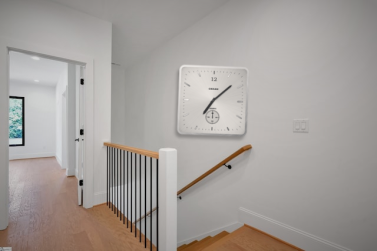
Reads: **7:08**
